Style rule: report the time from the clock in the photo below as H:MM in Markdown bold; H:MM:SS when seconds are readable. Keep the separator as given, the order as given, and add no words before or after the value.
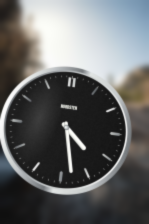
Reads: **4:28**
